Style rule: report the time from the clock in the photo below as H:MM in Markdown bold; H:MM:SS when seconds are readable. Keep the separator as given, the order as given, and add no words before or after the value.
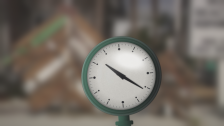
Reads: **10:21**
